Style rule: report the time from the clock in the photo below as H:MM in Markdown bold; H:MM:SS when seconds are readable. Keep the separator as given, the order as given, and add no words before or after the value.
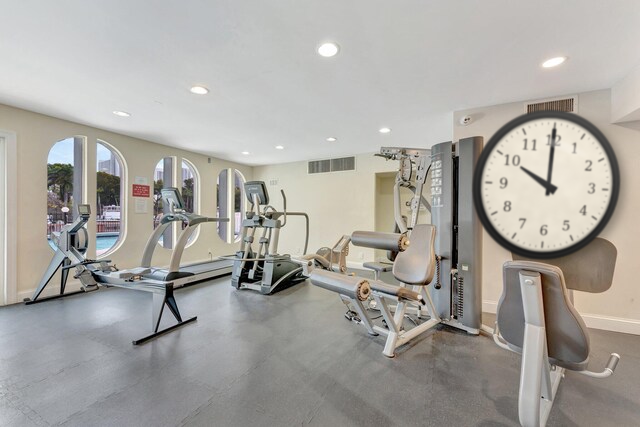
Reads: **10:00**
